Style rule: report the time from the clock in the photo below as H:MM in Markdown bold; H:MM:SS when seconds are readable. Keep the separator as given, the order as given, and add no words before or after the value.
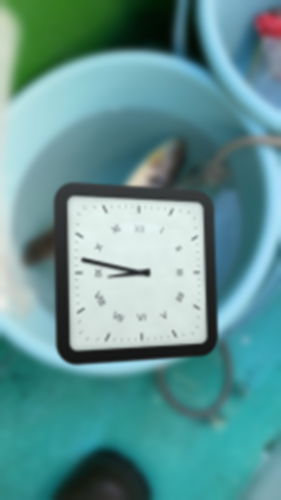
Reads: **8:47**
